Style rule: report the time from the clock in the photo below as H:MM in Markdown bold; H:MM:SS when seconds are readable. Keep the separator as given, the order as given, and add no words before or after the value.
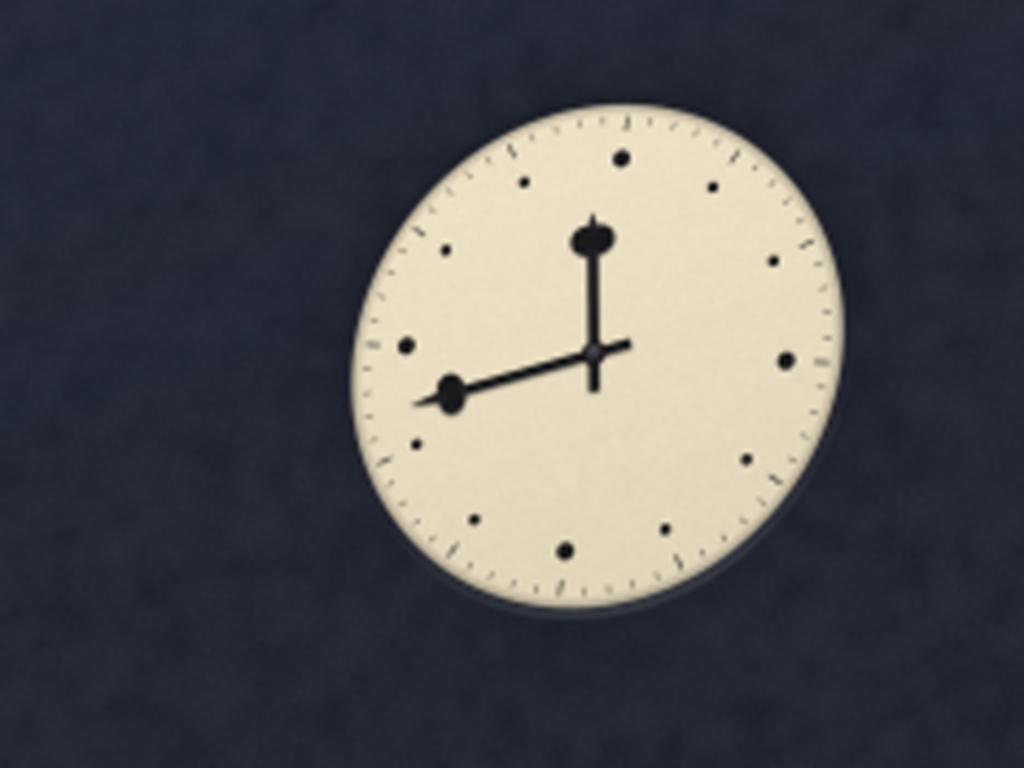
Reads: **11:42**
